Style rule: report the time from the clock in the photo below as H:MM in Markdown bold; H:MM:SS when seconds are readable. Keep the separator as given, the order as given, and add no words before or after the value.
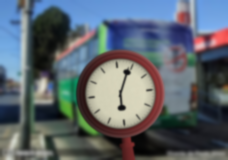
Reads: **6:04**
